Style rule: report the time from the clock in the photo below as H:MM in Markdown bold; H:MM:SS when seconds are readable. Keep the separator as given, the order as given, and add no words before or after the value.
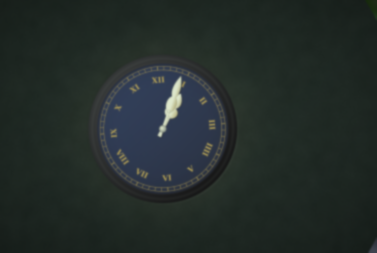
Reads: **1:04**
